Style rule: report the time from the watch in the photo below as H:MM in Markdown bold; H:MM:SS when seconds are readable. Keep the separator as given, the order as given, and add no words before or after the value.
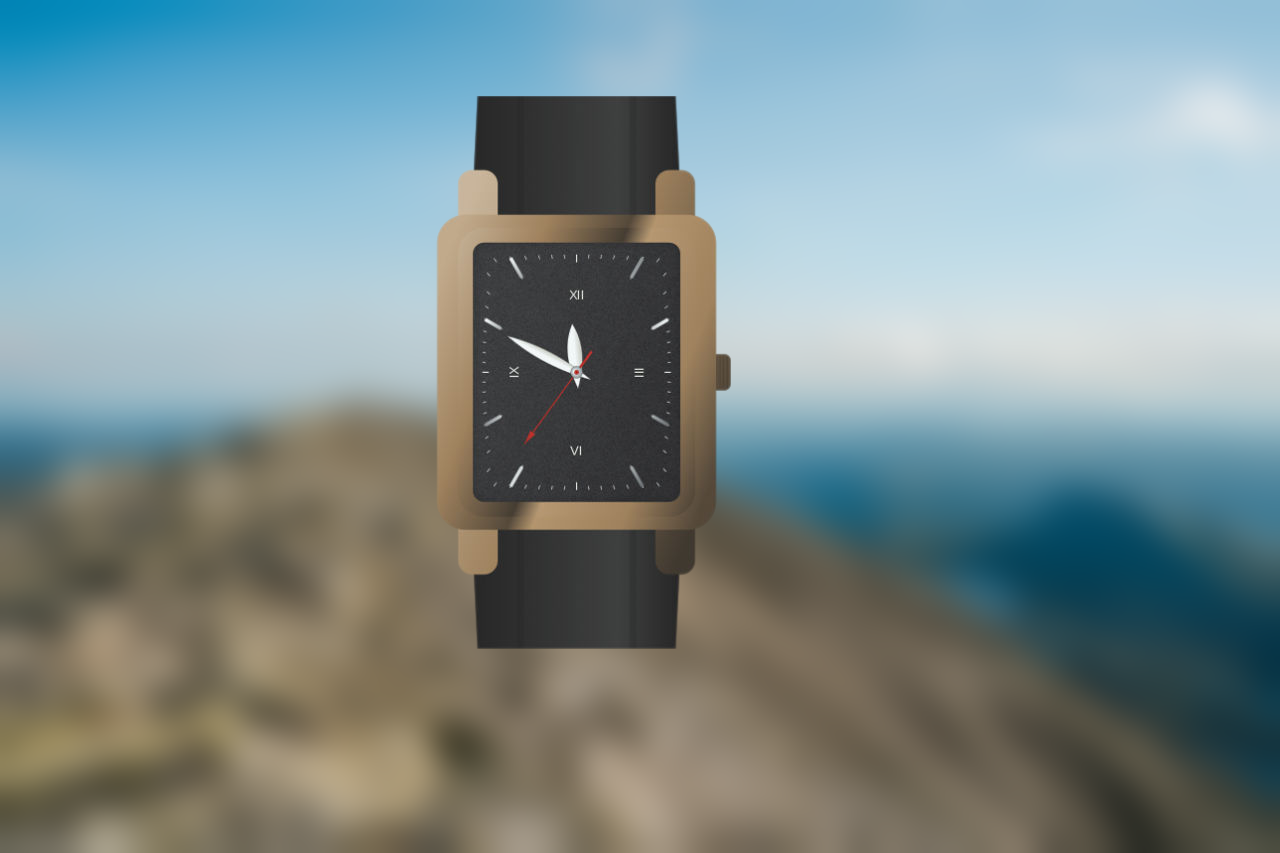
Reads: **11:49:36**
